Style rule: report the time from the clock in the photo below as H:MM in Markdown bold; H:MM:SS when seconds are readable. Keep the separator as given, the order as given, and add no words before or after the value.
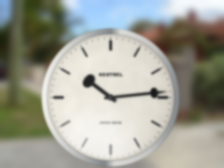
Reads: **10:14**
